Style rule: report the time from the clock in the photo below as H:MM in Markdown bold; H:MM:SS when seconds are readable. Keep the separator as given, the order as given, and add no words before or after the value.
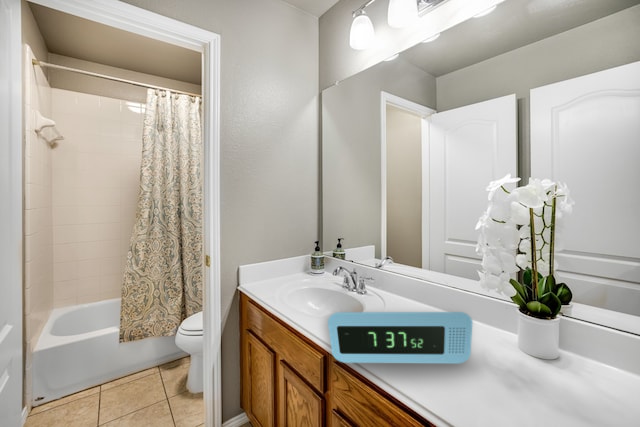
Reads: **7:37:52**
